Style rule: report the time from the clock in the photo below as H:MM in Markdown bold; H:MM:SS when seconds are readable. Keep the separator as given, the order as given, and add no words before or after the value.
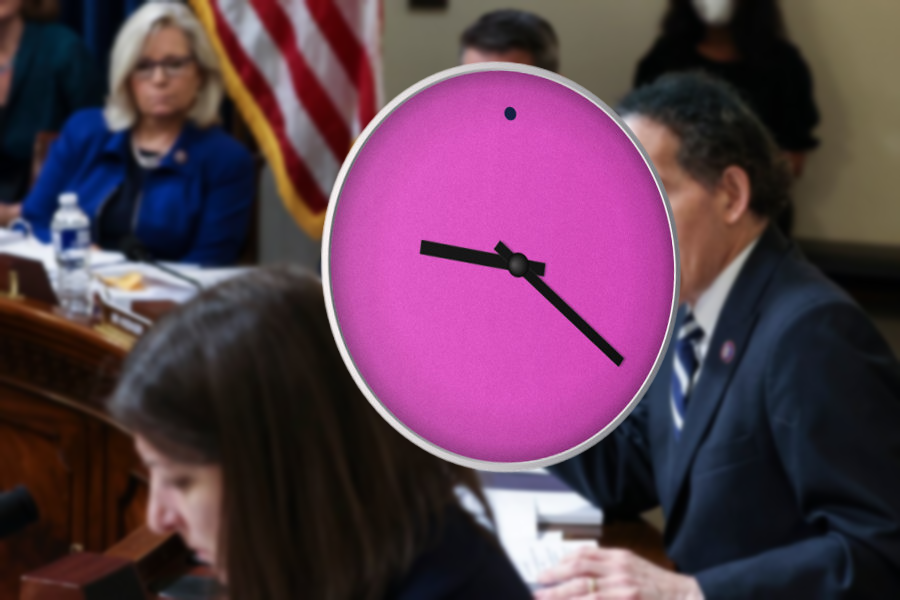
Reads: **9:22**
